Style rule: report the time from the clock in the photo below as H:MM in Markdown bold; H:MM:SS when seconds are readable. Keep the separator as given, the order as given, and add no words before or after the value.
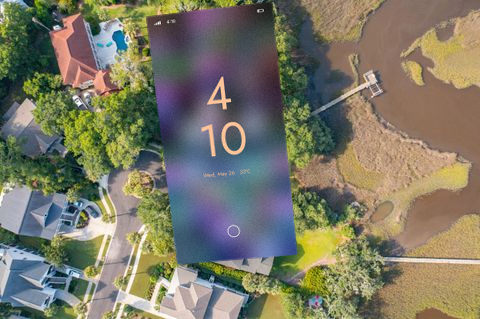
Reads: **4:10**
